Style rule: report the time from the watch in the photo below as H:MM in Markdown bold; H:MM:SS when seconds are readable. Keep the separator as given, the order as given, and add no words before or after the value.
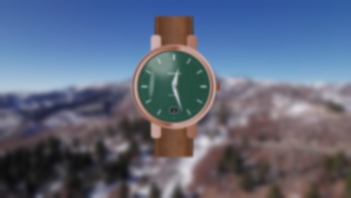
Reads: **12:27**
